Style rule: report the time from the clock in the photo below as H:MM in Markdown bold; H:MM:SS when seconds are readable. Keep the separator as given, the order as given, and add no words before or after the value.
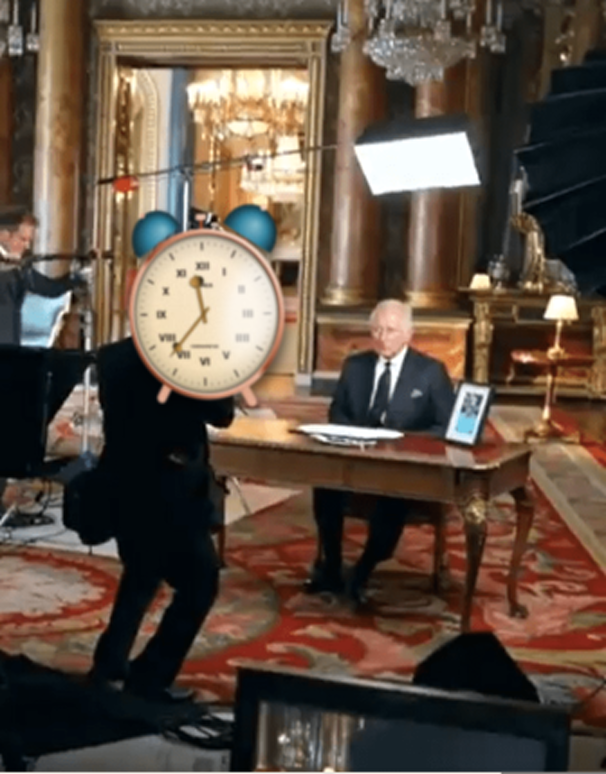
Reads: **11:37**
